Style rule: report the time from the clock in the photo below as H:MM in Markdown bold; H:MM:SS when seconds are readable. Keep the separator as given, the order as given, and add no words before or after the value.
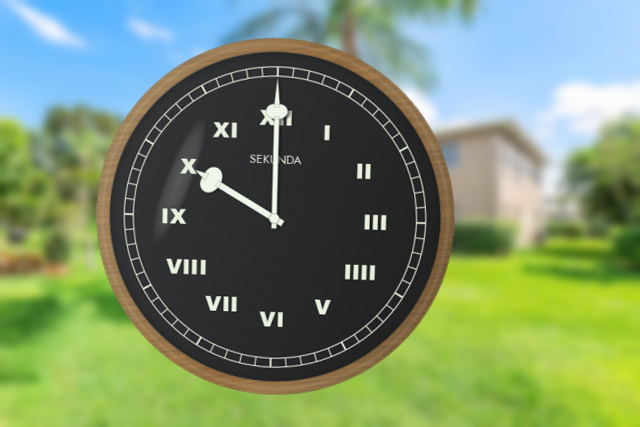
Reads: **10:00**
